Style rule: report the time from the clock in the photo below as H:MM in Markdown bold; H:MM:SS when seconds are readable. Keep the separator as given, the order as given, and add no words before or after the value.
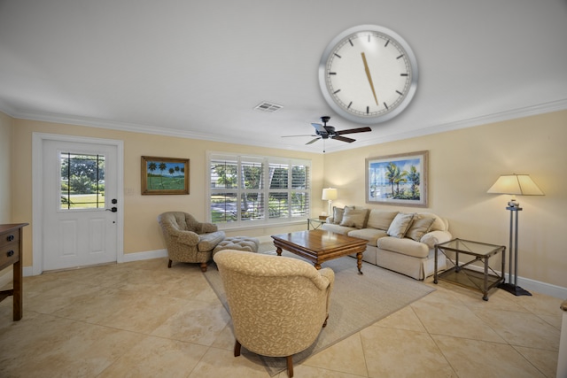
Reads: **11:27**
